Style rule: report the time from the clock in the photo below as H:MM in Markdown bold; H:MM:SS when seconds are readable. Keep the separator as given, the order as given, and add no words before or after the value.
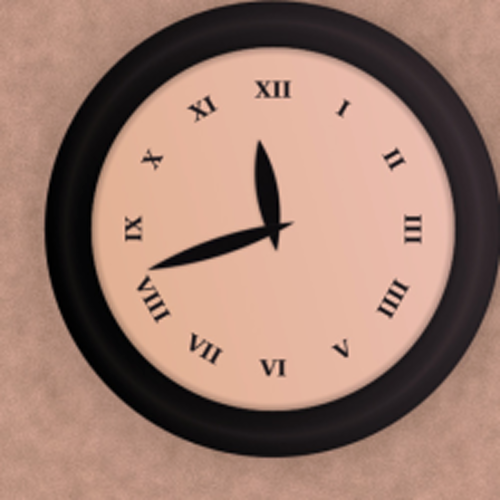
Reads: **11:42**
